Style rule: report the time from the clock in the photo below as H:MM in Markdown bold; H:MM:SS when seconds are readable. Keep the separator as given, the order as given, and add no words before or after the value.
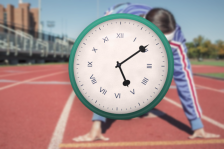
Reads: **5:09**
